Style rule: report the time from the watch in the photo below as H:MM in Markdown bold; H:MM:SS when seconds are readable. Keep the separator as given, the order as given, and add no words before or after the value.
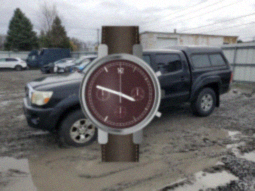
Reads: **3:48**
